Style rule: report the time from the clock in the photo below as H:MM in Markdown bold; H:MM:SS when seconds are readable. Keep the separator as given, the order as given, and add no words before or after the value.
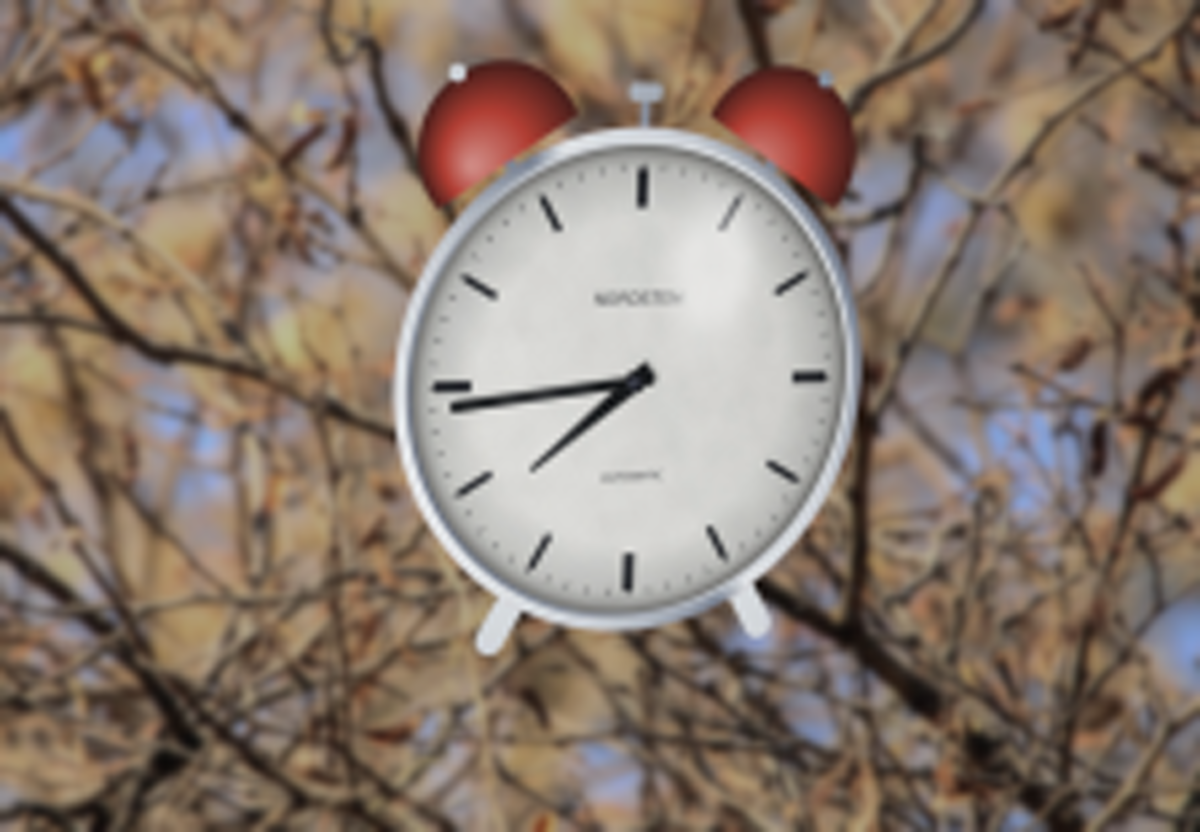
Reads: **7:44**
